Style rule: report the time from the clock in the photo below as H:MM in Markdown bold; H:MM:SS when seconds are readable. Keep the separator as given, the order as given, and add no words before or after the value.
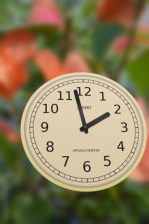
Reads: **1:58**
